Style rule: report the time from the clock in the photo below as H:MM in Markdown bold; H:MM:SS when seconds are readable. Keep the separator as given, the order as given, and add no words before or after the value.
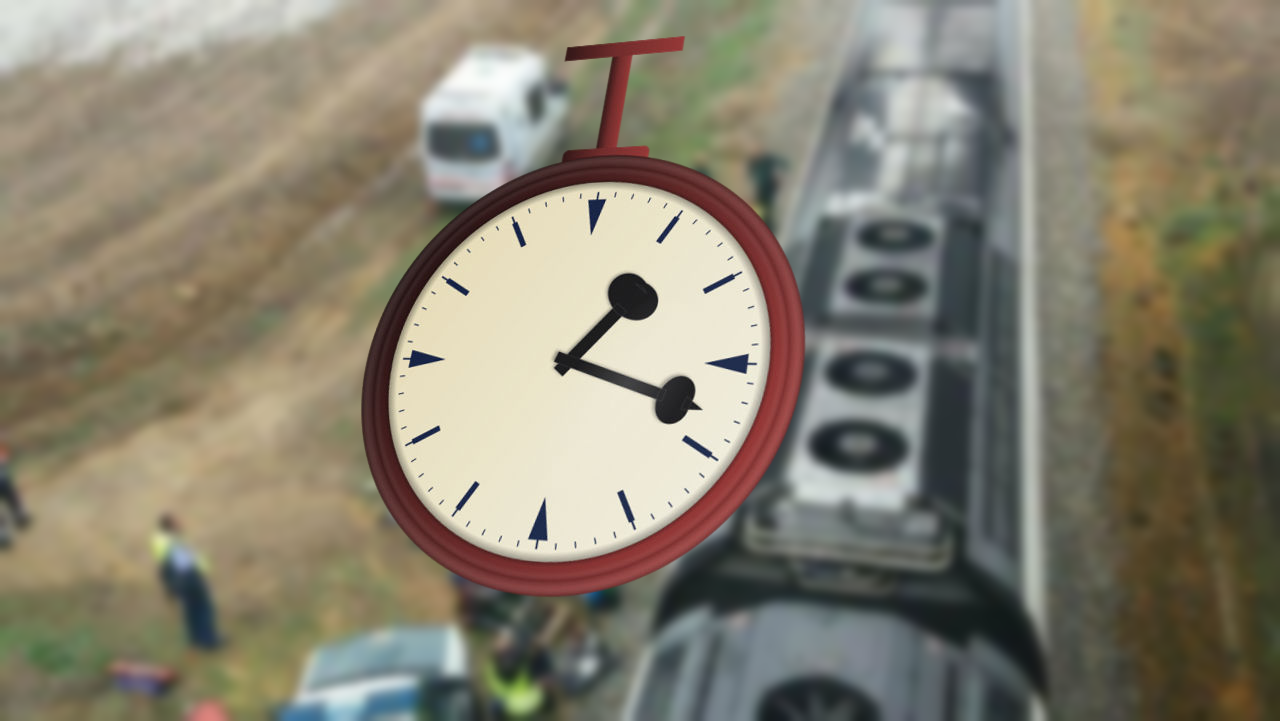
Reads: **1:18**
